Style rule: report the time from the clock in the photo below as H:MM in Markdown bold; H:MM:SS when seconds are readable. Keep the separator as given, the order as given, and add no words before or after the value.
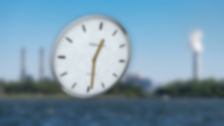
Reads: **12:29**
